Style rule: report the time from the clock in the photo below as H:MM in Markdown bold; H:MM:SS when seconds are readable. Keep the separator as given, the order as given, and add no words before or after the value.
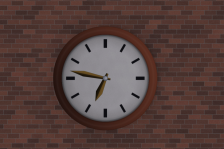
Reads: **6:47**
